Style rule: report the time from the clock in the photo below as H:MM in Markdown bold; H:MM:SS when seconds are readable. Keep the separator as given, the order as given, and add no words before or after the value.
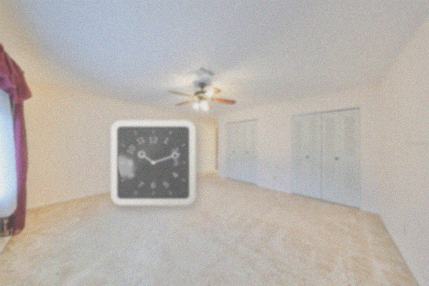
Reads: **10:12**
